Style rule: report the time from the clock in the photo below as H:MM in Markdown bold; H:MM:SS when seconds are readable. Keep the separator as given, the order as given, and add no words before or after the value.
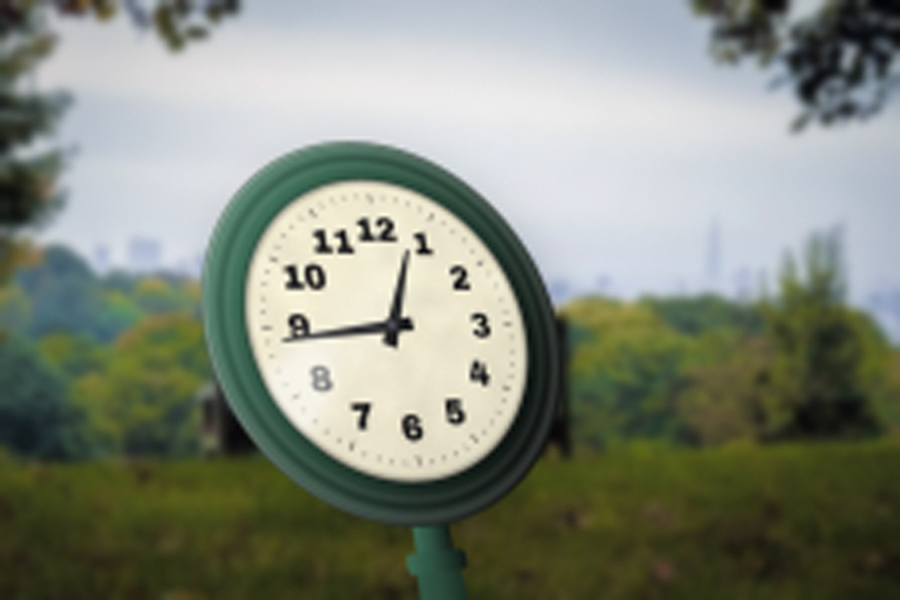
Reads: **12:44**
